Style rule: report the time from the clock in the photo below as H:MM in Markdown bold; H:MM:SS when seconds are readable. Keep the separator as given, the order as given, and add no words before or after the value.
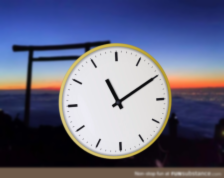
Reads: **11:10**
